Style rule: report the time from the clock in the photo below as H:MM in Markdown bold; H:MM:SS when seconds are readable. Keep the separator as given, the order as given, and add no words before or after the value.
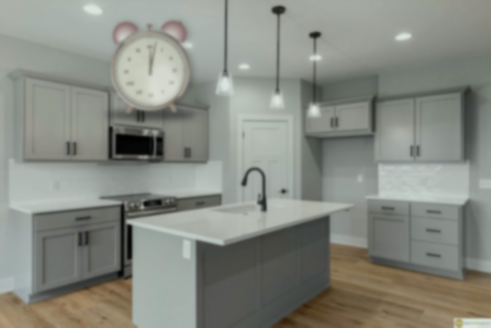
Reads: **12:02**
